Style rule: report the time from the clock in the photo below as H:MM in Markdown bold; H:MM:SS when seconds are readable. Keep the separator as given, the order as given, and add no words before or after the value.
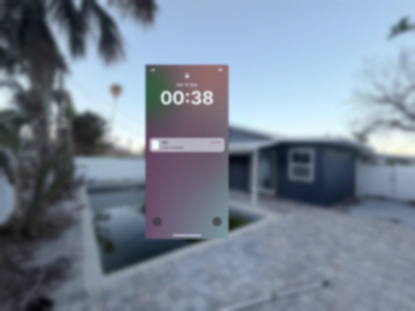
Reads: **0:38**
